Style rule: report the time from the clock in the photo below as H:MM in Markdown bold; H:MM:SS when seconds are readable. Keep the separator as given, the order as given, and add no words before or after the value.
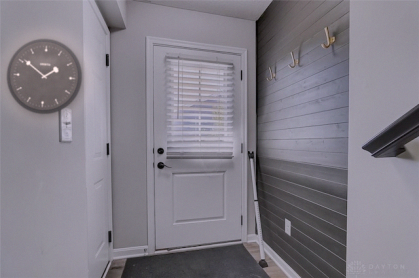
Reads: **1:51**
